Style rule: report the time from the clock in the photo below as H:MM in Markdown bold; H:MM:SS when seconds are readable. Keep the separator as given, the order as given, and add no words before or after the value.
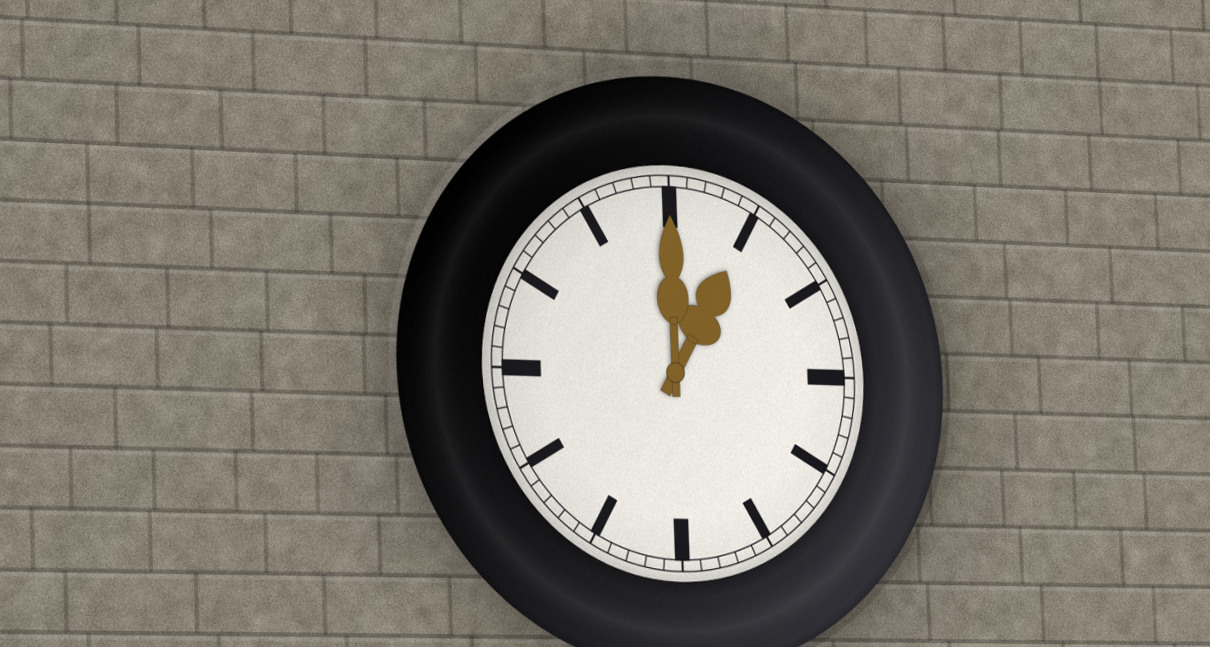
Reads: **1:00**
